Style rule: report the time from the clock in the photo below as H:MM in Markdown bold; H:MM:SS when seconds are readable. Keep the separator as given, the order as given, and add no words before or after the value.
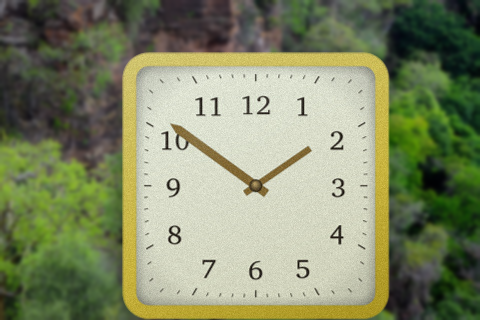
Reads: **1:51**
